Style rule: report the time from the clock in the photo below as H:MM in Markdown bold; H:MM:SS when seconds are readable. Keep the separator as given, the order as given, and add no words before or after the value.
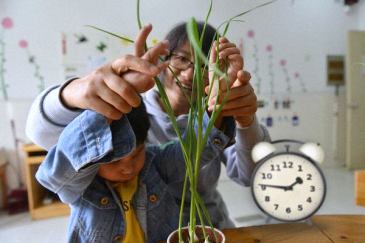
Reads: **1:46**
